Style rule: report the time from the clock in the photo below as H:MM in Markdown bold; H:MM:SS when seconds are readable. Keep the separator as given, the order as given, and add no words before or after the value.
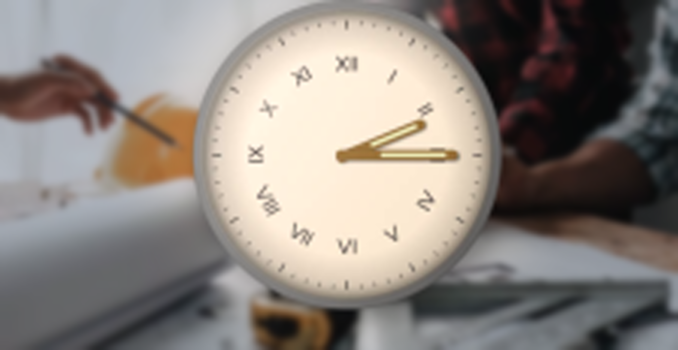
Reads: **2:15**
